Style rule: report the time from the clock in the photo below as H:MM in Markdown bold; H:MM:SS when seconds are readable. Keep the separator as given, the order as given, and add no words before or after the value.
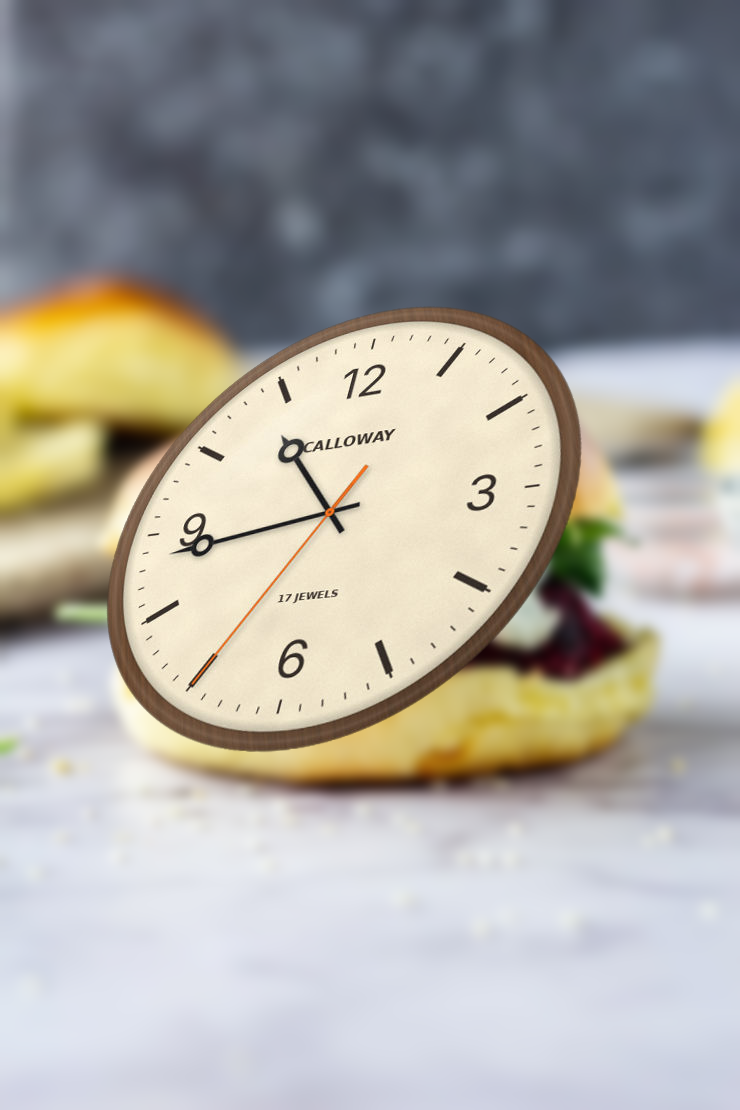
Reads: **10:43:35**
